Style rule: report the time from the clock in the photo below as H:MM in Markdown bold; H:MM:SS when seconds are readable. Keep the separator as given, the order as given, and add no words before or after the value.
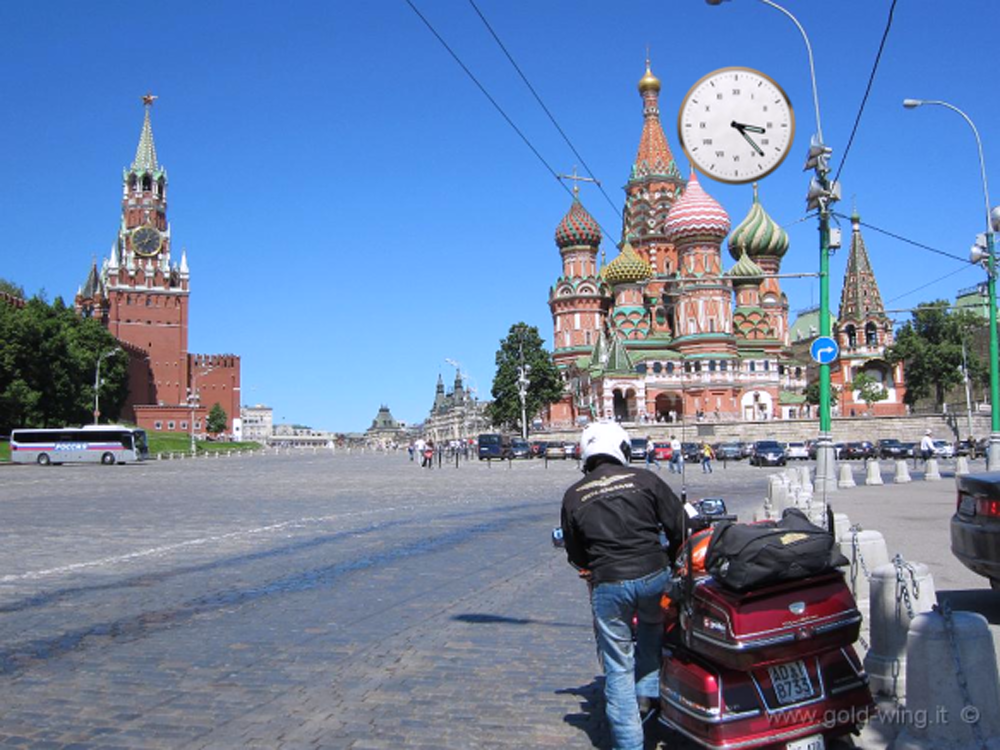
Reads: **3:23**
